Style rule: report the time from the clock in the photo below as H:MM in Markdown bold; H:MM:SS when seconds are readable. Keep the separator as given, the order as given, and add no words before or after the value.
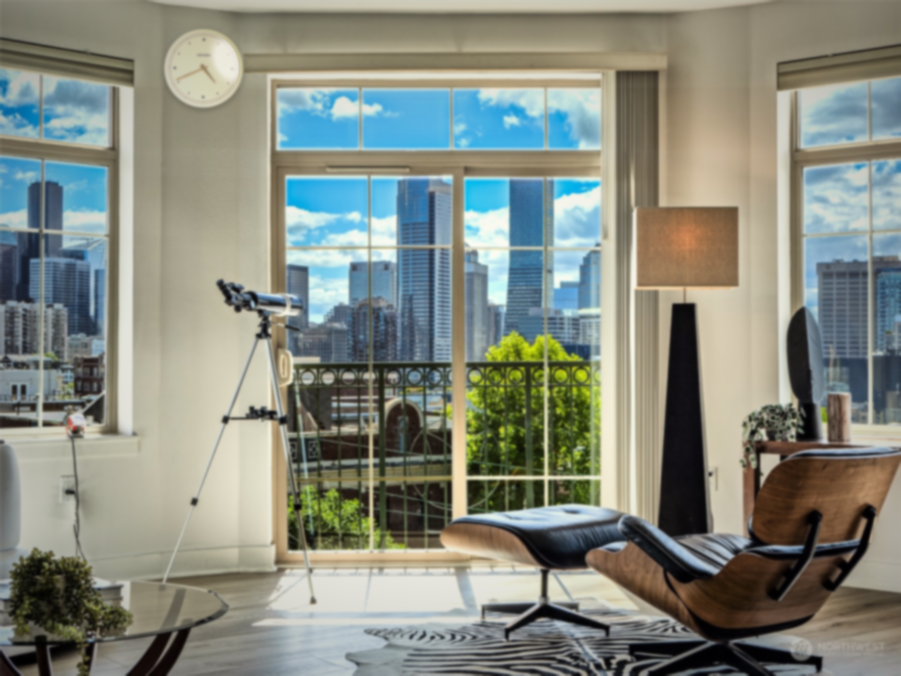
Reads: **4:41**
